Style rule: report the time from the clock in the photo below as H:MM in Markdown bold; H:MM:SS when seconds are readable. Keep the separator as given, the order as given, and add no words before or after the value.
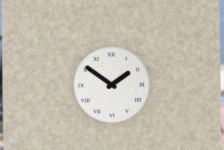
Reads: **1:51**
